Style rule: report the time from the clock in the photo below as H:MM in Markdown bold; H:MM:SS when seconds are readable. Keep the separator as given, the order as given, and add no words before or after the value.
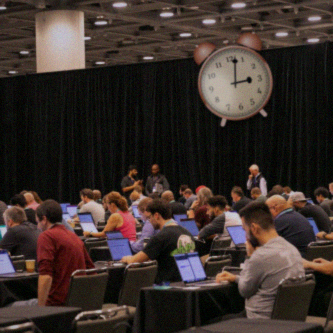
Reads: **3:02**
